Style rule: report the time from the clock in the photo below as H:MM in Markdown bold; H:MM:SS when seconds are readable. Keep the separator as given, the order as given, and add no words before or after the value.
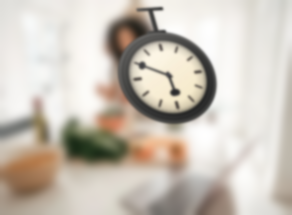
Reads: **5:50**
